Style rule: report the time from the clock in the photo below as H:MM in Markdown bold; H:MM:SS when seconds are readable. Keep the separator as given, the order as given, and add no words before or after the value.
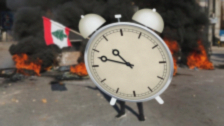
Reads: **10:48**
